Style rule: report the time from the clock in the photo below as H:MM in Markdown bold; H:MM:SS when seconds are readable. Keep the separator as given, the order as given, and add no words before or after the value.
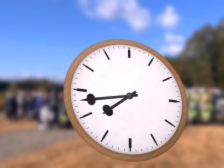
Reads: **7:43**
